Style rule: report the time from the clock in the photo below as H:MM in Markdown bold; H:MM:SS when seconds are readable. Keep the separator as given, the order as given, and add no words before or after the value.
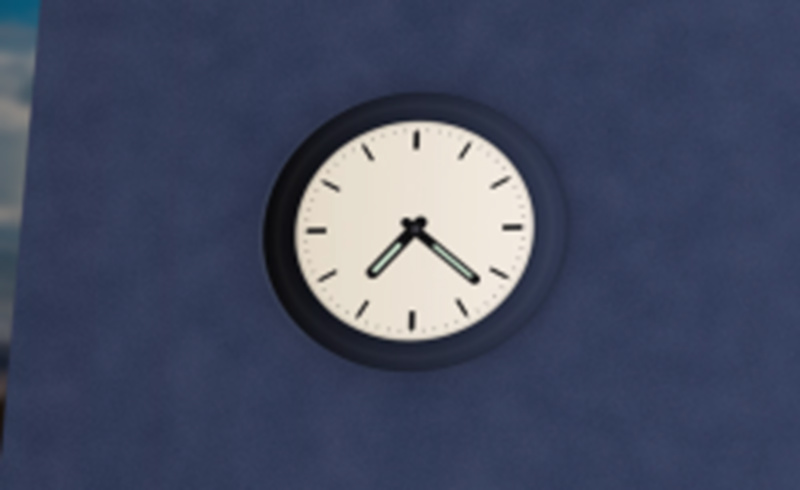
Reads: **7:22**
